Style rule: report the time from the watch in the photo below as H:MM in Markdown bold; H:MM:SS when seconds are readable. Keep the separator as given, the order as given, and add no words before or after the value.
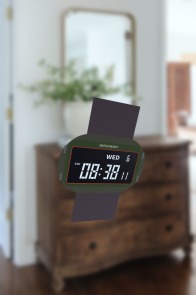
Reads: **8:38:11**
